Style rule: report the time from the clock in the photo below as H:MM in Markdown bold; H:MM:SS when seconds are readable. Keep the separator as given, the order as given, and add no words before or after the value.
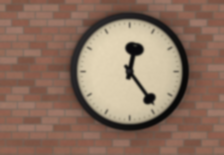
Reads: **12:24**
